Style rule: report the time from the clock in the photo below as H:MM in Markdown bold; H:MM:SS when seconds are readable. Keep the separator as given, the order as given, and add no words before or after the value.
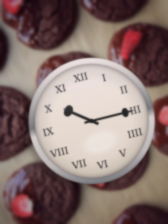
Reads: **10:15**
